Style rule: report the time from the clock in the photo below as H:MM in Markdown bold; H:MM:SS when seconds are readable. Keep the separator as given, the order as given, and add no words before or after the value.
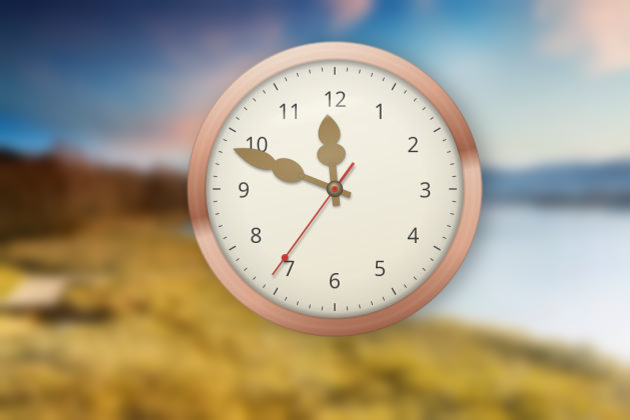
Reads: **11:48:36**
